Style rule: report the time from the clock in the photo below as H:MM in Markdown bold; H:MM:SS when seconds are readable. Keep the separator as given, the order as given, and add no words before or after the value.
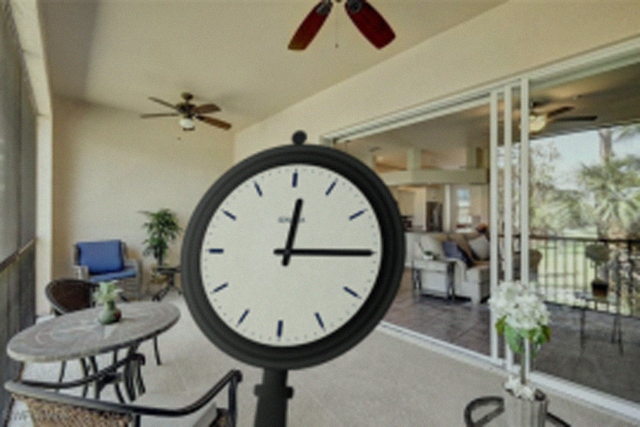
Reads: **12:15**
